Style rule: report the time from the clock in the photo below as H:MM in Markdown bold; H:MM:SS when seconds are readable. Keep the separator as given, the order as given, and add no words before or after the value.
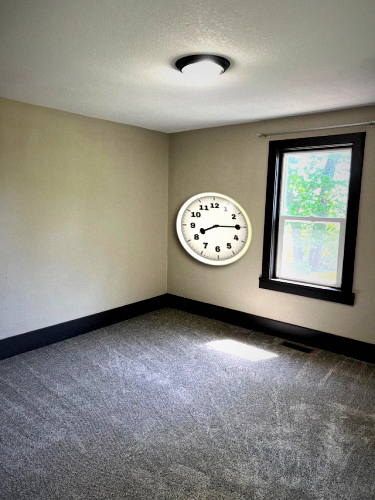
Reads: **8:15**
